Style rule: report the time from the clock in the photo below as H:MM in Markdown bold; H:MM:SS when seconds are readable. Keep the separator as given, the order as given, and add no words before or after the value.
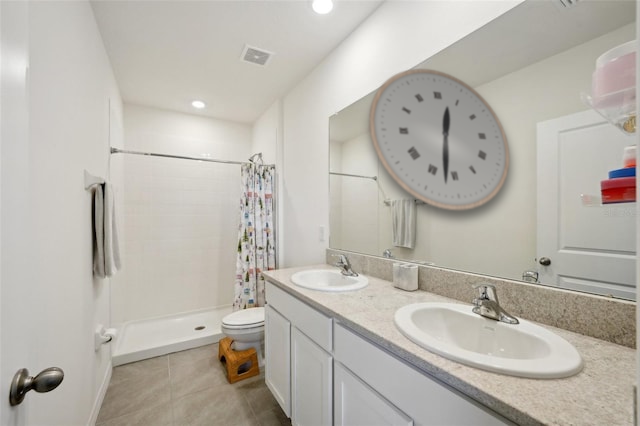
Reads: **12:32**
